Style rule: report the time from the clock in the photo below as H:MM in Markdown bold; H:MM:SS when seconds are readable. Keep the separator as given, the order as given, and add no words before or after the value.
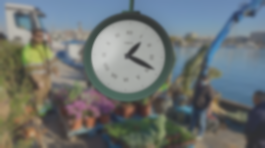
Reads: **1:19**
